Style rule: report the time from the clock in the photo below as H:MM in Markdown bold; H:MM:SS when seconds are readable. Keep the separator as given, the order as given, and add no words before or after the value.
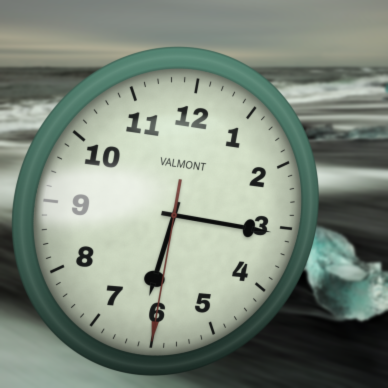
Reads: **6:15:30**
